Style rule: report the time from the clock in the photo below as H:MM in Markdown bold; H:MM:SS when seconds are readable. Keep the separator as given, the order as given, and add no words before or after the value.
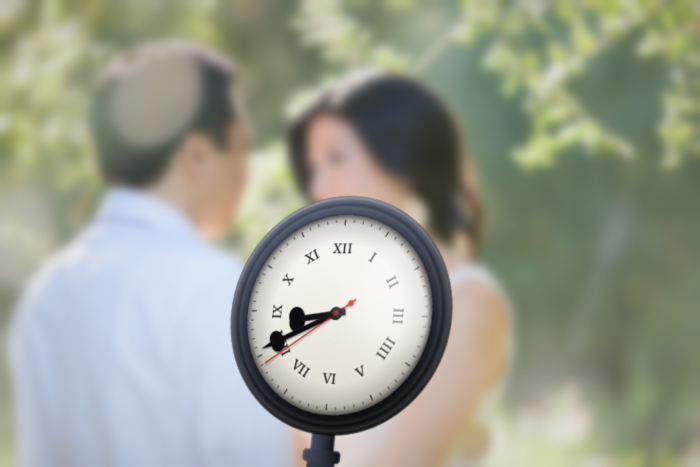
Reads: **8:40:39**
